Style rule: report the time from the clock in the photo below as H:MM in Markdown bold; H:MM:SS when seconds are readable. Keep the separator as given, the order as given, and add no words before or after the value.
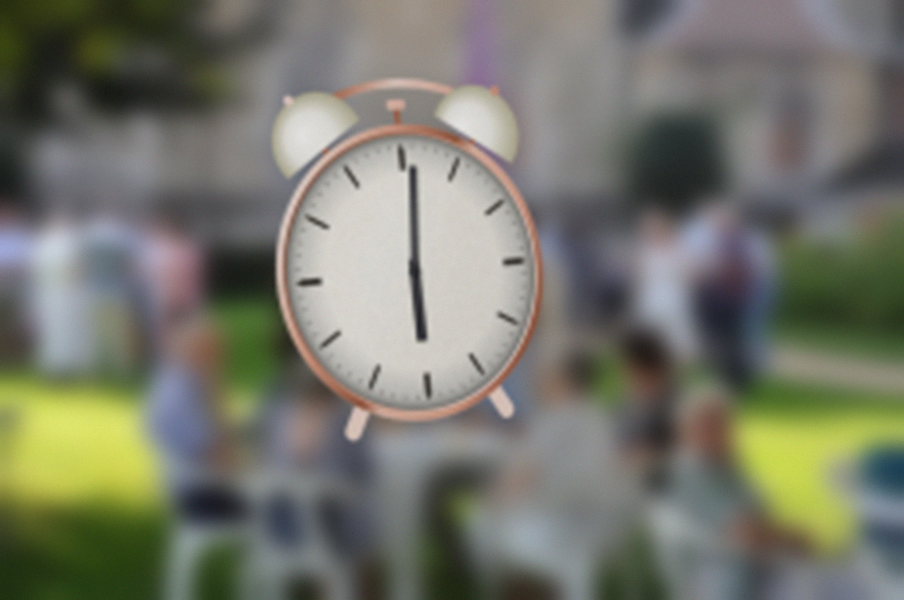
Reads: **6:01**
